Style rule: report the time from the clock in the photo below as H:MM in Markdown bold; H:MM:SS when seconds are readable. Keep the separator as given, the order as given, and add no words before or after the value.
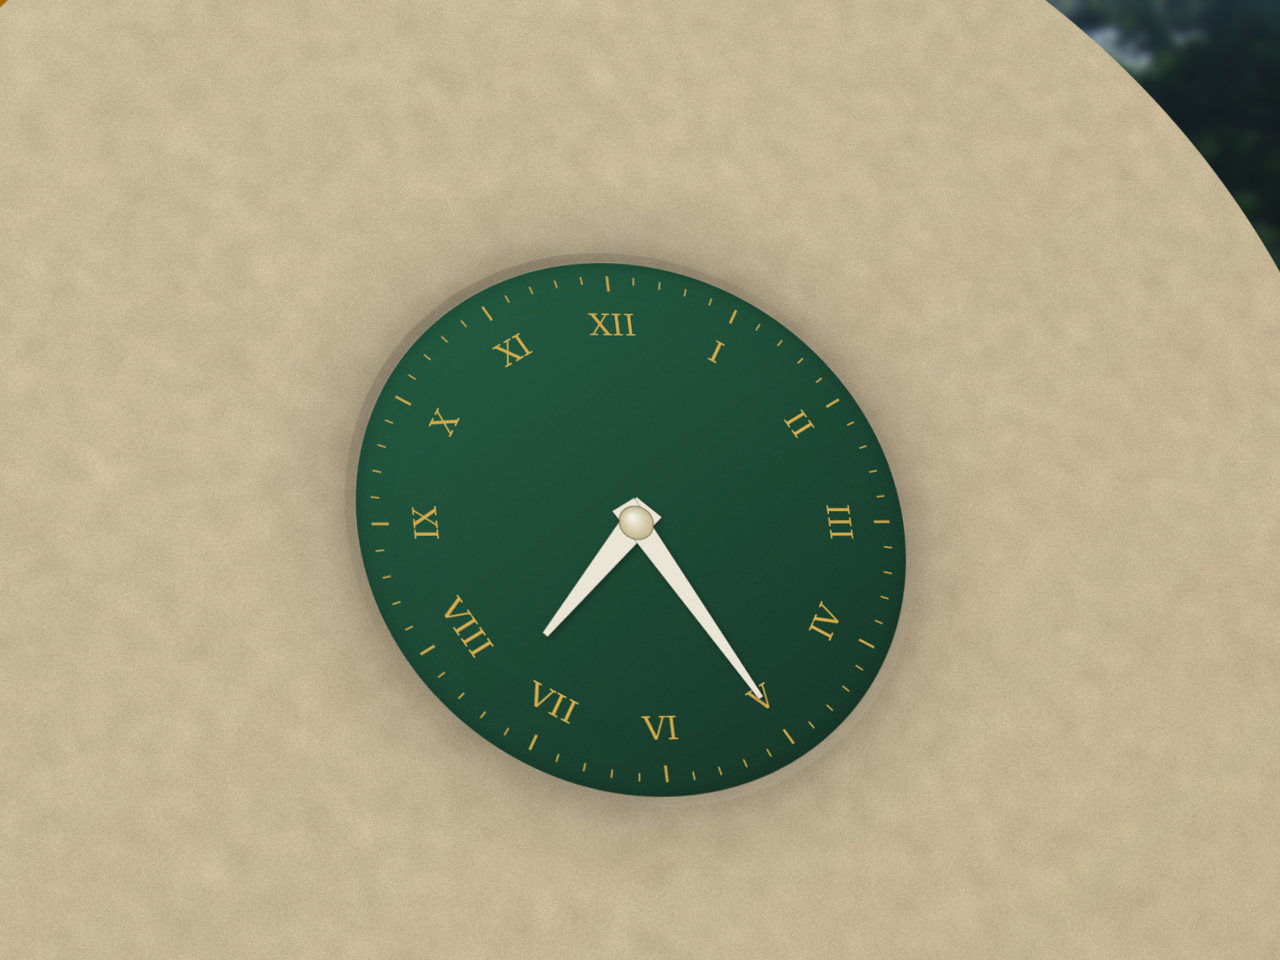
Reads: **7:25**
